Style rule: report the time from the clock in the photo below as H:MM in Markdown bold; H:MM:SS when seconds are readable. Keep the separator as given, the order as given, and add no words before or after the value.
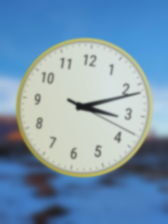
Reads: **3:11:18**
